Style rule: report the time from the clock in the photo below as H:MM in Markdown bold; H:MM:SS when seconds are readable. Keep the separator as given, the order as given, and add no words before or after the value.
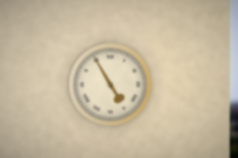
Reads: **4:55**
